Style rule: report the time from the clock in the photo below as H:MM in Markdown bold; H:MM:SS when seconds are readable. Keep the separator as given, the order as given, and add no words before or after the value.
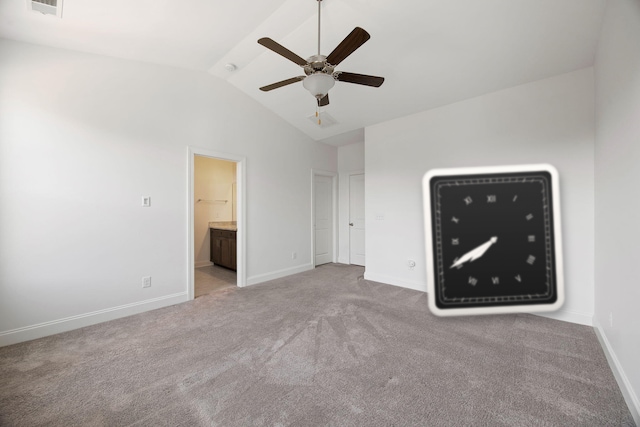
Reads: **7:40**
